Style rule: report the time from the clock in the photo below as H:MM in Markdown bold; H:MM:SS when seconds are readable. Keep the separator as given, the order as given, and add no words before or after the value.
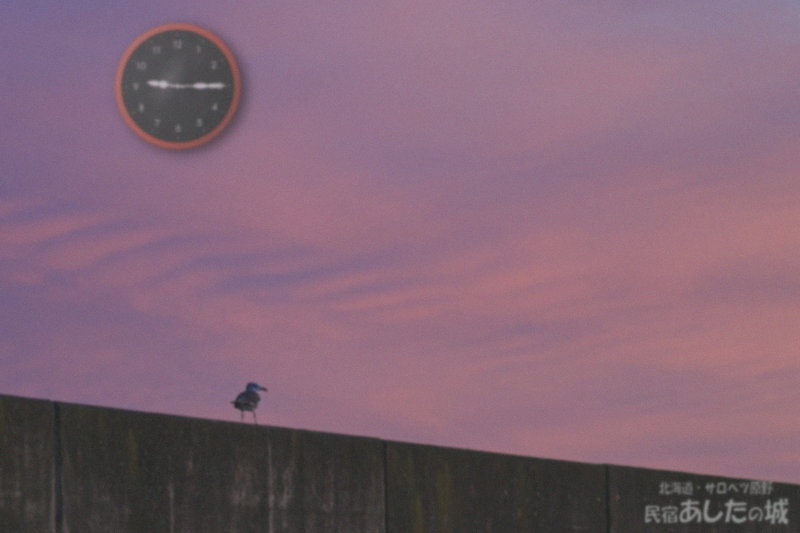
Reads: **9:15**
